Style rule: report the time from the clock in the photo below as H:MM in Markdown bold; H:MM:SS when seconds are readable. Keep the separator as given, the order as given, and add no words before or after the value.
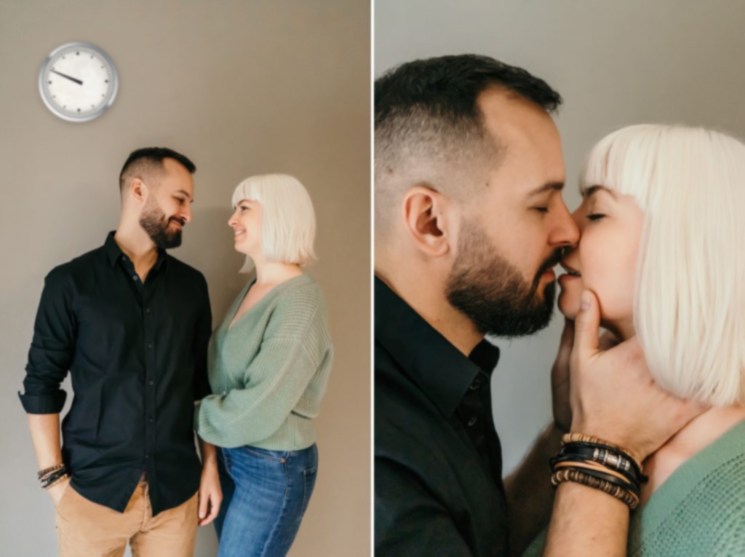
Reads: **9:49**
